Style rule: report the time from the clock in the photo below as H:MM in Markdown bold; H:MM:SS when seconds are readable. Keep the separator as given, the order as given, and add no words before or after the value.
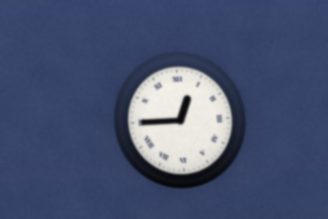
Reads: **12:45**
